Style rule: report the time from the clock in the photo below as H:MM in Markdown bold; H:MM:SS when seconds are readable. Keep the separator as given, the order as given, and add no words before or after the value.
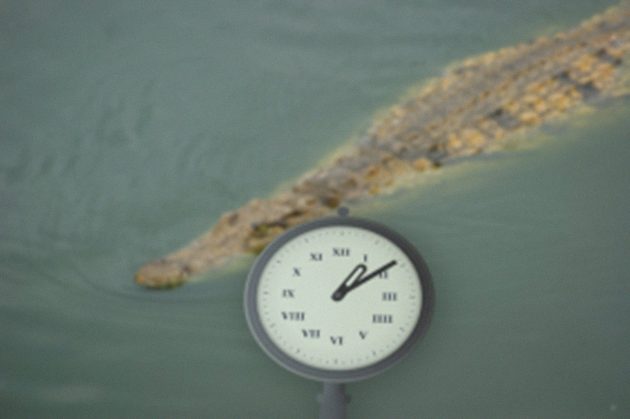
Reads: **1:09**
